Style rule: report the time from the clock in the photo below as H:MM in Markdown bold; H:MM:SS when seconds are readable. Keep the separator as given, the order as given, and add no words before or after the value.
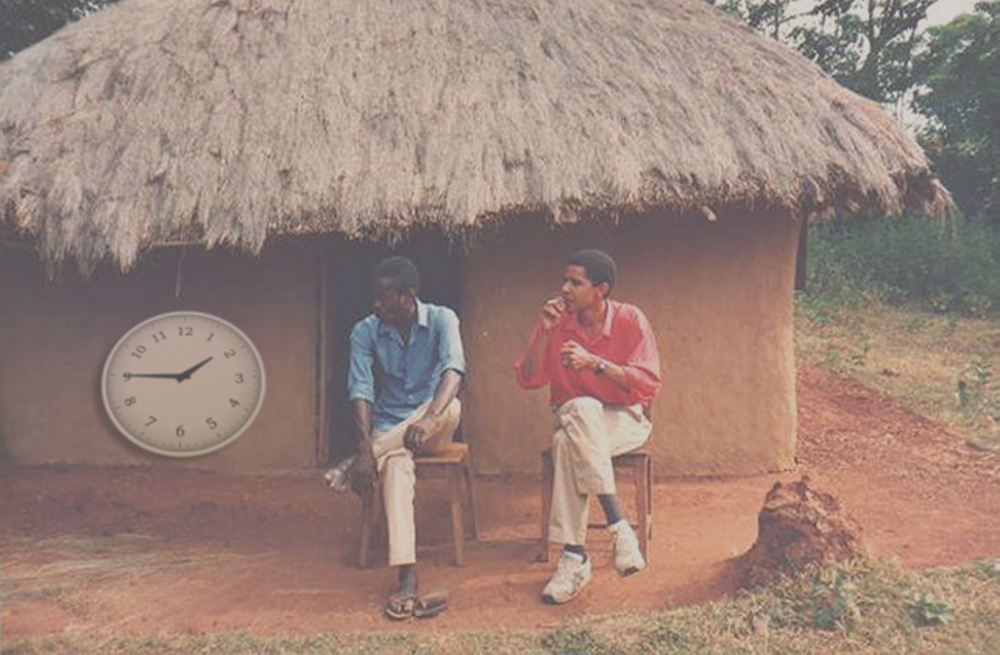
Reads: **1:45**
